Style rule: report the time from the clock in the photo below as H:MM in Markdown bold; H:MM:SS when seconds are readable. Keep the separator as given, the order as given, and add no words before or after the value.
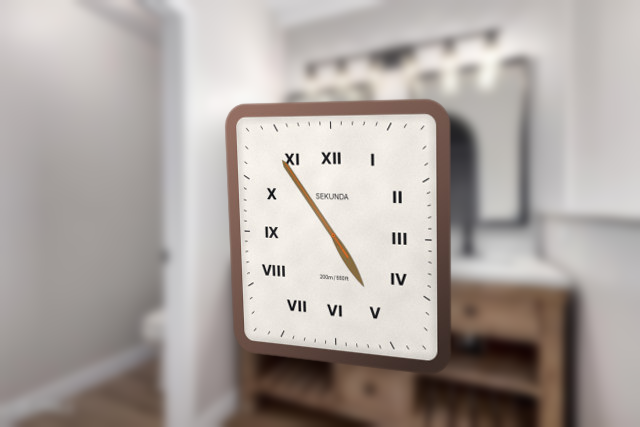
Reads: **4:53:54**
